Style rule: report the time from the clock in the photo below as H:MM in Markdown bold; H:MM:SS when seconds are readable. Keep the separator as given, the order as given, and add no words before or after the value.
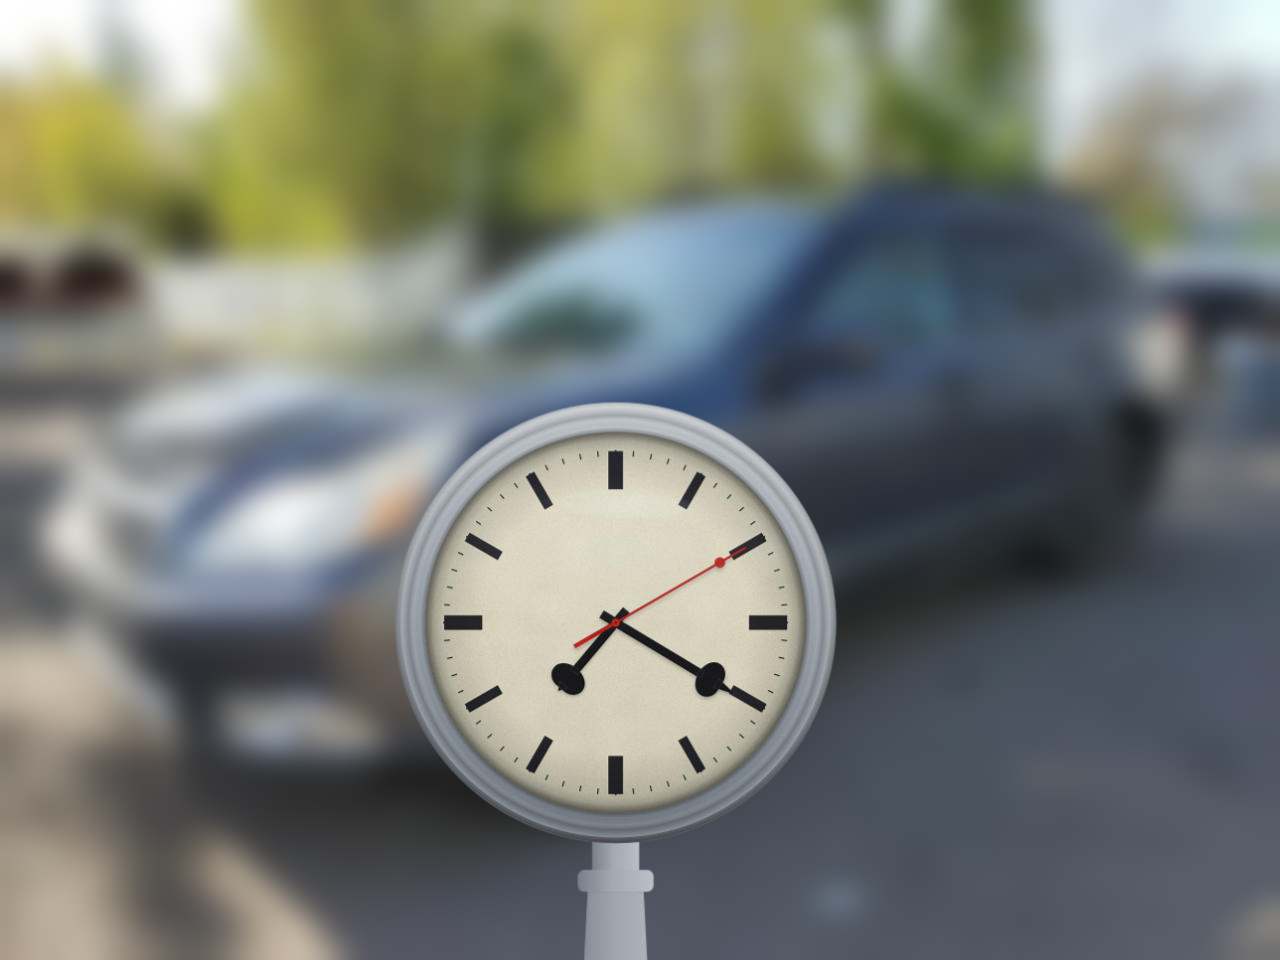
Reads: **7:20:10**
